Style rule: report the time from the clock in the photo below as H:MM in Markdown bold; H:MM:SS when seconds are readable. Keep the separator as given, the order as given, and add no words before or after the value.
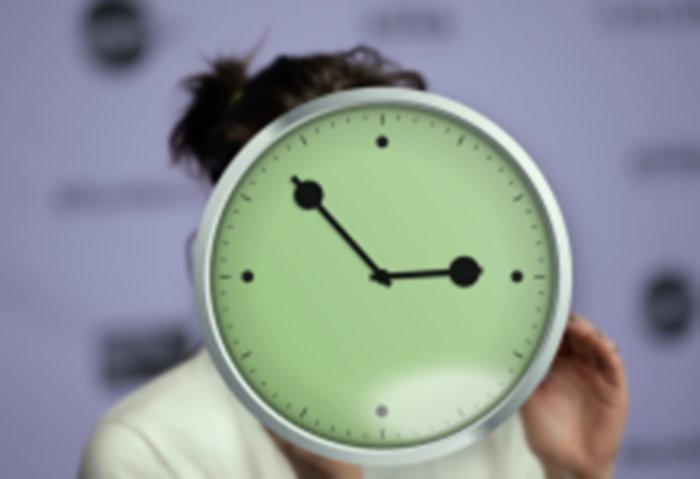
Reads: **2:53**
